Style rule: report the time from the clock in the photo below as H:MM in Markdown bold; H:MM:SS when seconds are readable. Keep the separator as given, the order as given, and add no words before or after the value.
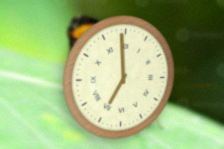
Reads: **6:59**
